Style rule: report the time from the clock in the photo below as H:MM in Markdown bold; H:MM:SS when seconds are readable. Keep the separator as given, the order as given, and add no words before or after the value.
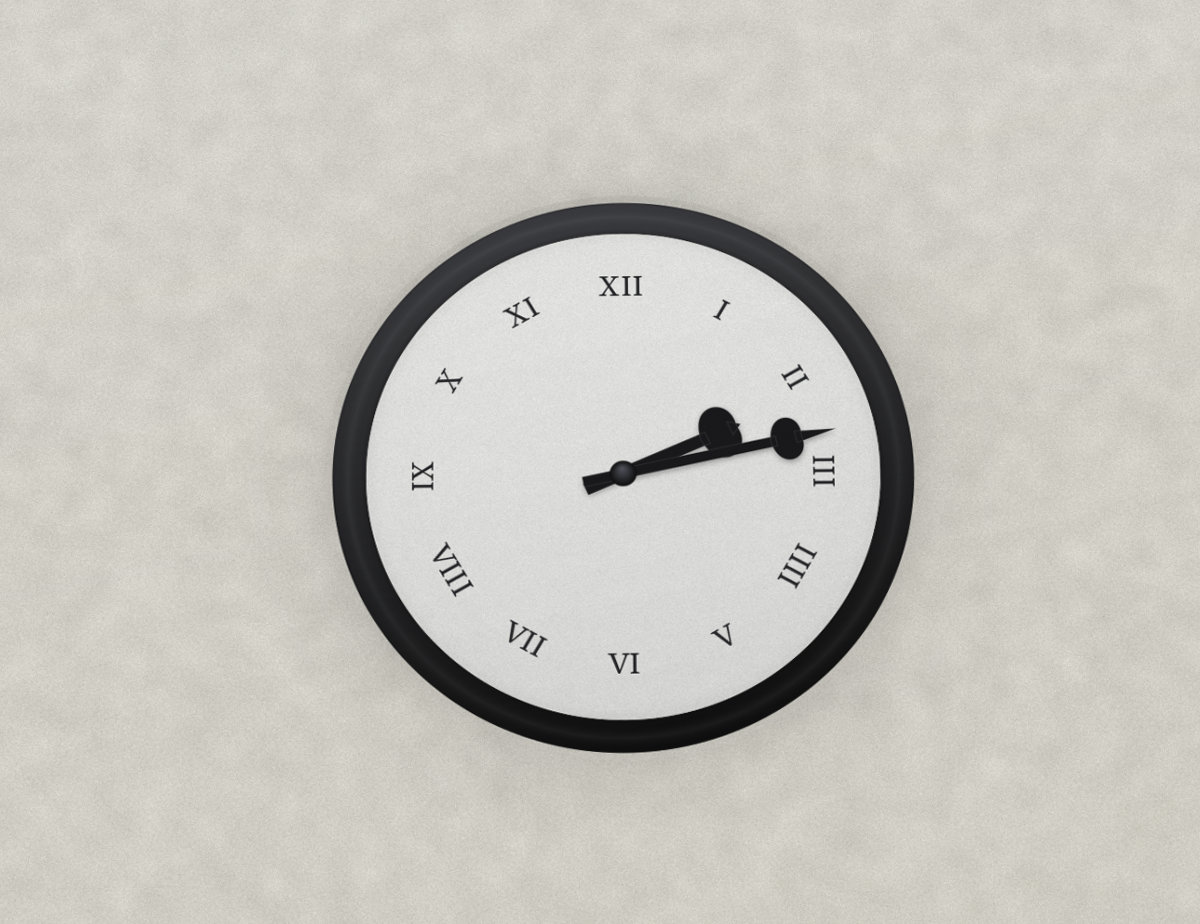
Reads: **2:13**
